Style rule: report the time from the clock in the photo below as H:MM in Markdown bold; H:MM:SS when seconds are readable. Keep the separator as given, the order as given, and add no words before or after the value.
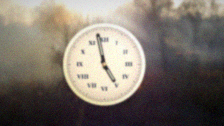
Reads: **4:58**
